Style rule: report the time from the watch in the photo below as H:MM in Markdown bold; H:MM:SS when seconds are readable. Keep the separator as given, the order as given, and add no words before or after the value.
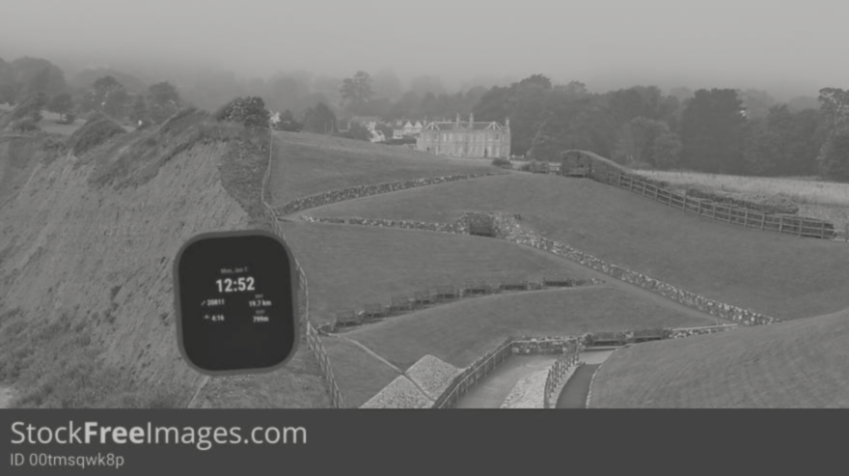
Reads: **12:52**
